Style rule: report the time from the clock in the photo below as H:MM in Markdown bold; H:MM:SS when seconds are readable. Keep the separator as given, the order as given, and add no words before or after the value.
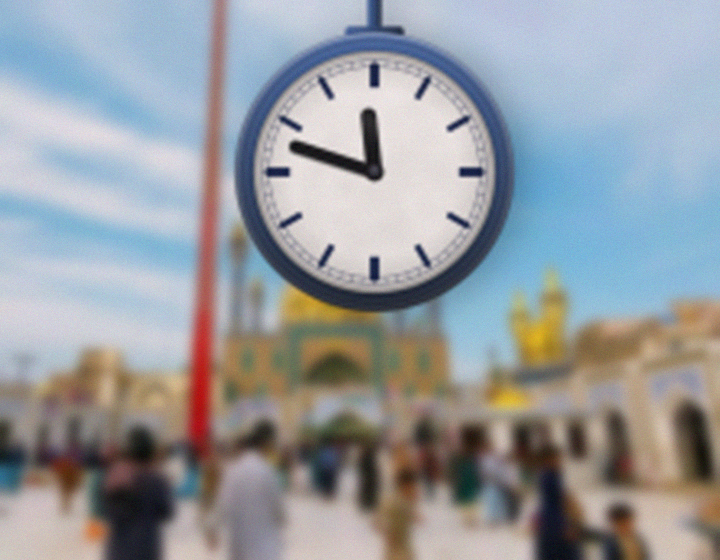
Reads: **11:48**
